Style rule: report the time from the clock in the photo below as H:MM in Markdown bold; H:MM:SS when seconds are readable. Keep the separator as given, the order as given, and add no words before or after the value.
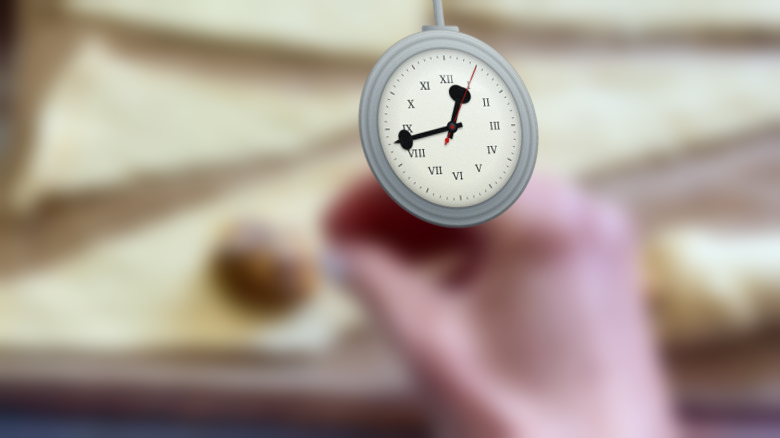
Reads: **12:43:05**
